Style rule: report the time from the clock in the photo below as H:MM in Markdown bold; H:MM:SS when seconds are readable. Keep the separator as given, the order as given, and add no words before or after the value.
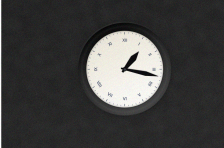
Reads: **1:17**
